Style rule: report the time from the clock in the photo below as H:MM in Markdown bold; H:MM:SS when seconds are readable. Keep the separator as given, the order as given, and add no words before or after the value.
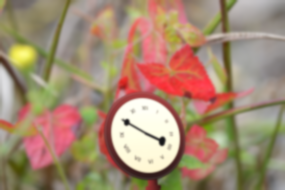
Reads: **3:50**
